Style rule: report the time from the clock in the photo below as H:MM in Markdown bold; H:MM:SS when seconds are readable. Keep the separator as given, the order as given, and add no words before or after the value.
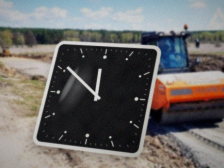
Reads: **11:51**
